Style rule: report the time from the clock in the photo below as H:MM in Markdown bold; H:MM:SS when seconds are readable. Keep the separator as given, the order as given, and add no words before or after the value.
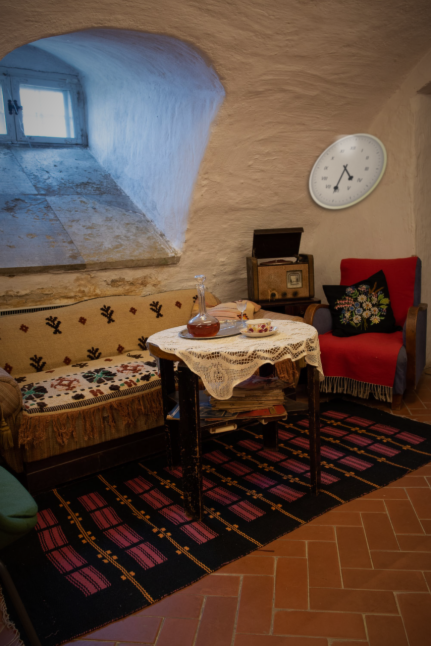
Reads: **4:31**
